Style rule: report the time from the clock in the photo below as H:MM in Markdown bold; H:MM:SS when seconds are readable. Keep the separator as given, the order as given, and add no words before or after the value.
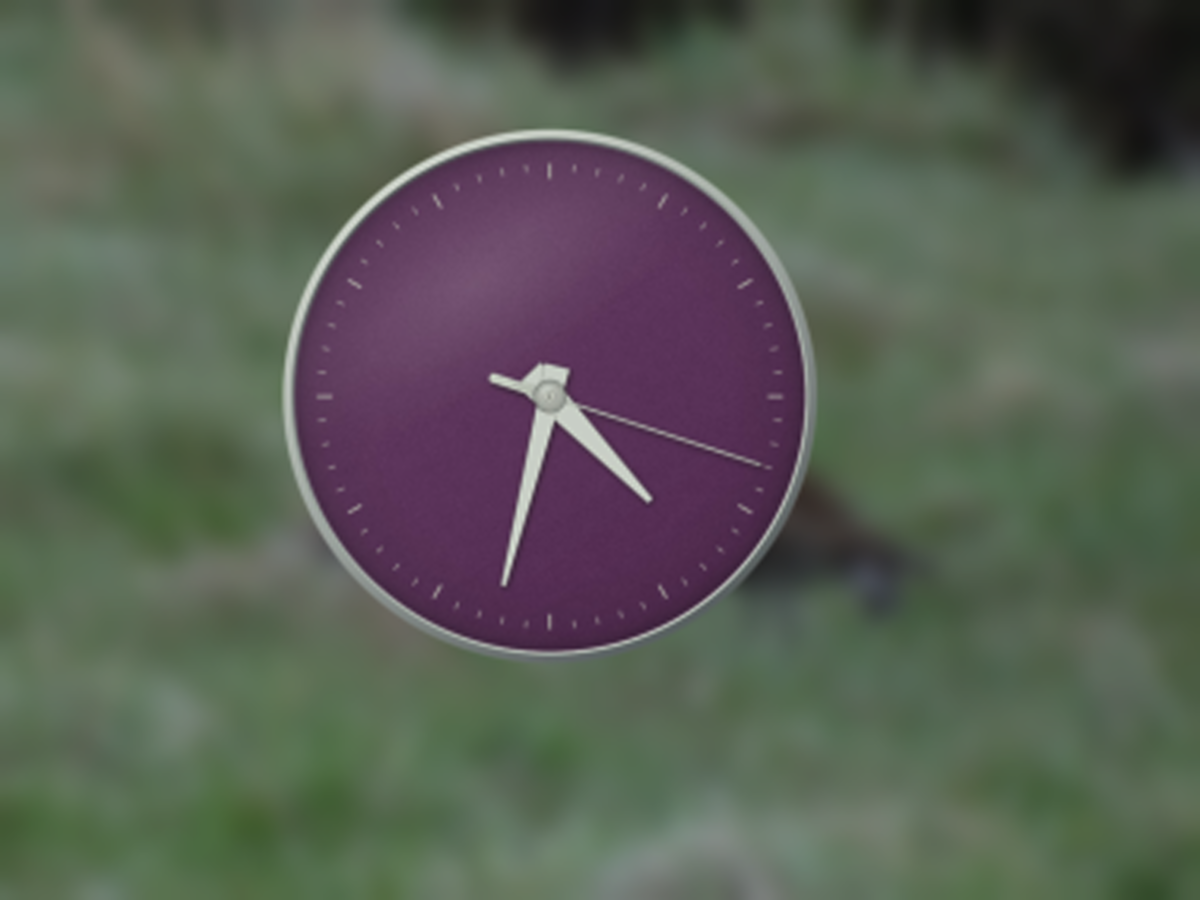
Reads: **4:32:18**
